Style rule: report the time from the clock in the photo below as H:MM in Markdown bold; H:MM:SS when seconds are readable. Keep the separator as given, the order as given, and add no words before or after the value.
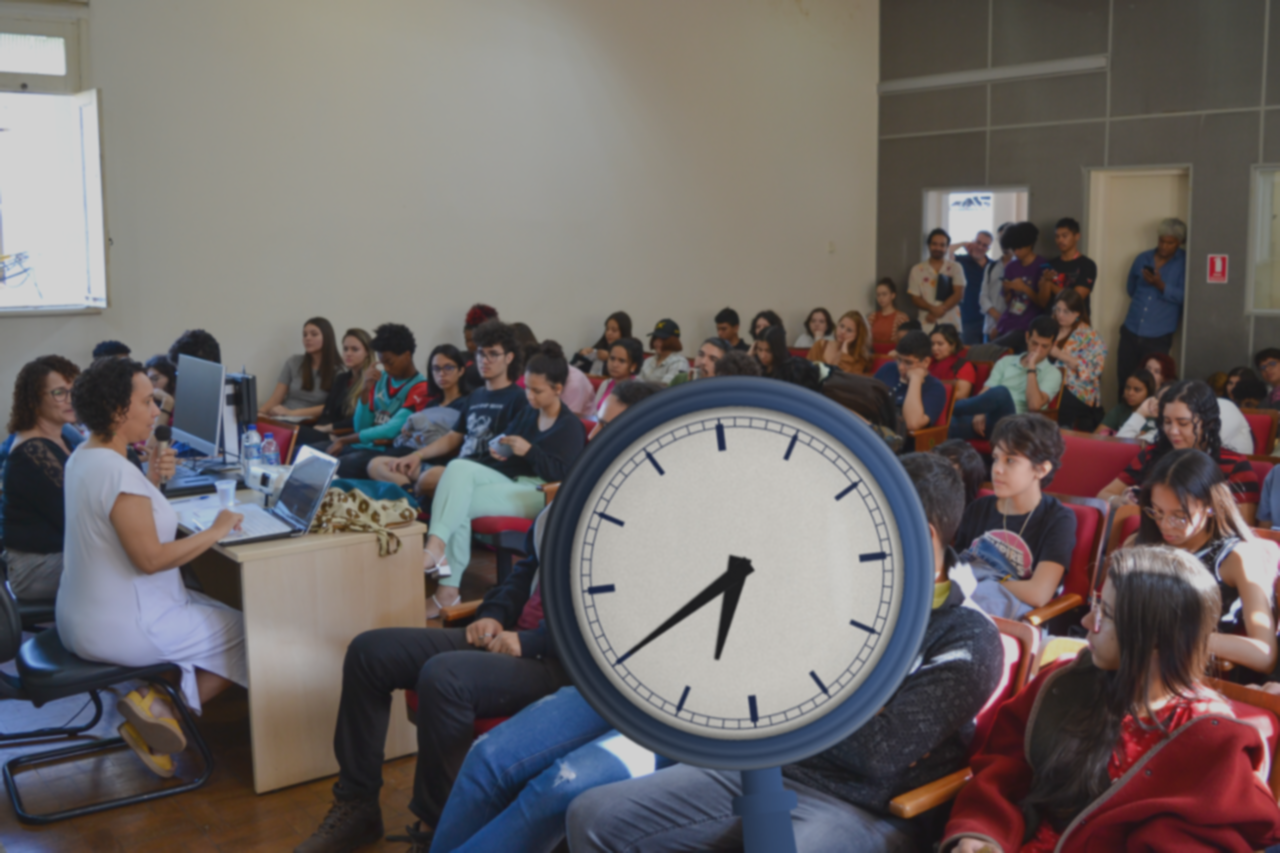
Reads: **6:40**
